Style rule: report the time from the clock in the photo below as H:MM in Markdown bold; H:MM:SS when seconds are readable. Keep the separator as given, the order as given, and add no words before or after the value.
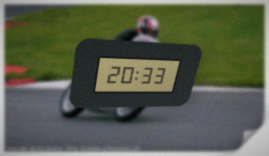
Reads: **20:33**
